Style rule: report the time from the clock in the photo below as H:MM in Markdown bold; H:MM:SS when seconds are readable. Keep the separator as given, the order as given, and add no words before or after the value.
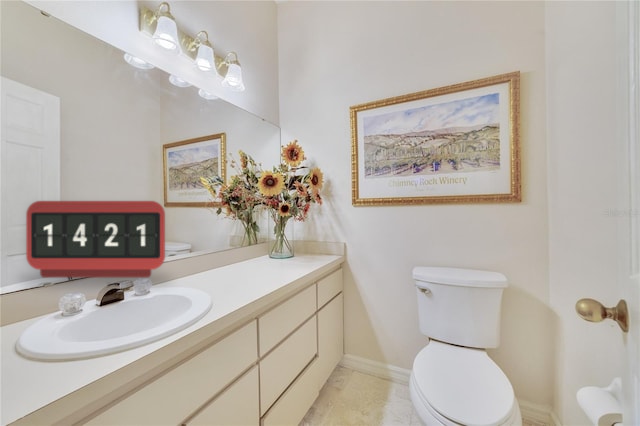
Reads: **14:21**
